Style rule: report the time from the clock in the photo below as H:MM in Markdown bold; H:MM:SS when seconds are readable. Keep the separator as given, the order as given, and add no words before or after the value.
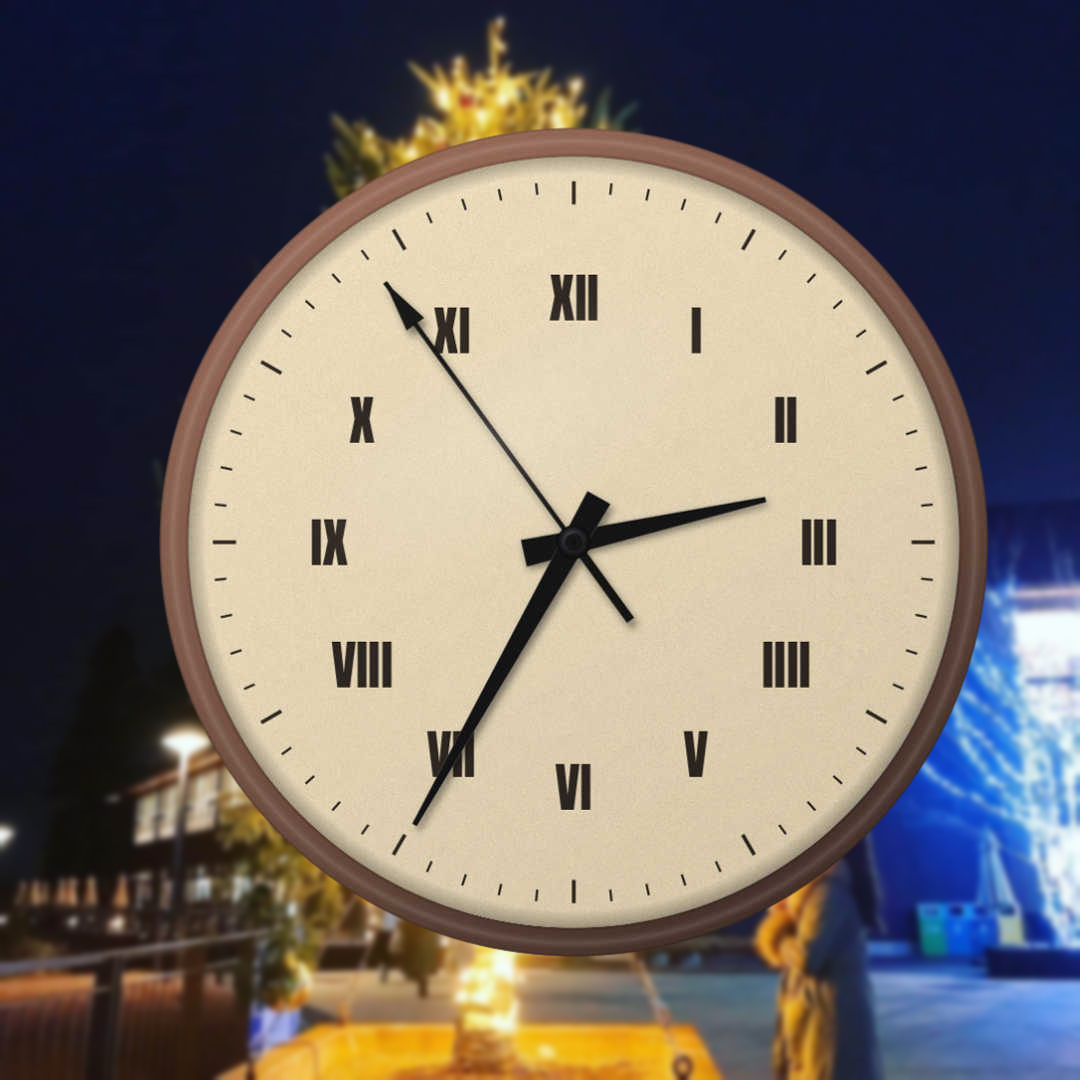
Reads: **2:34:54**
